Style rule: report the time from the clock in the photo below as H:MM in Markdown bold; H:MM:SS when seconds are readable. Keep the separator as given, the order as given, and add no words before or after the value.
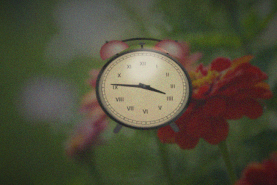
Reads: **3:46**
